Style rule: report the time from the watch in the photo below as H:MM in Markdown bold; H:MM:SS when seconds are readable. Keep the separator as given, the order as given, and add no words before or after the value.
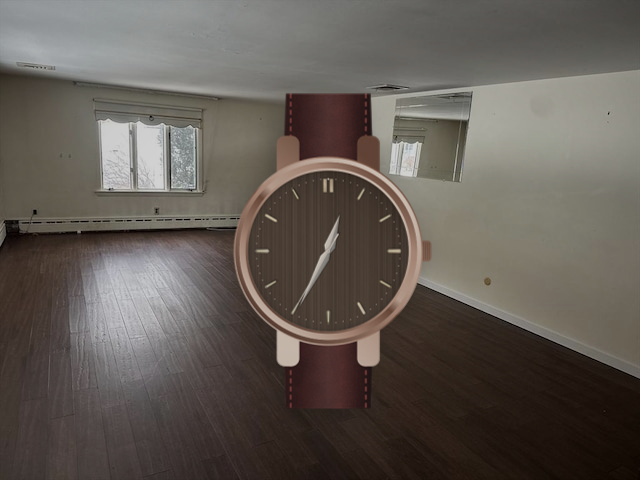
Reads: **12:34:35**
